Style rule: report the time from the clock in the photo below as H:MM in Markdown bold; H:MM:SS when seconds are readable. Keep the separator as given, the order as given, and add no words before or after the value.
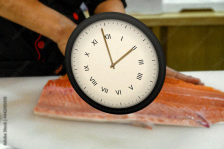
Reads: **1:59**
